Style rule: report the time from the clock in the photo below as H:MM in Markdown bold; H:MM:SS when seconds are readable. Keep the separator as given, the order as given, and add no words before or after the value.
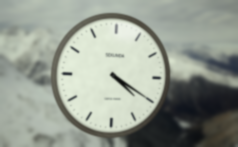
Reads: **4:20**
